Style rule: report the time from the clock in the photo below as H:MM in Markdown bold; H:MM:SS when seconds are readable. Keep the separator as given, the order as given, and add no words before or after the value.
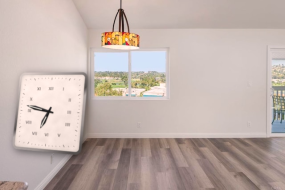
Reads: **6:47**
